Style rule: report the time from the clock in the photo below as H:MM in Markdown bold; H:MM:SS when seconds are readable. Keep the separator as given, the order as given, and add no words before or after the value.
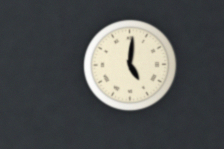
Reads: **5:01**
